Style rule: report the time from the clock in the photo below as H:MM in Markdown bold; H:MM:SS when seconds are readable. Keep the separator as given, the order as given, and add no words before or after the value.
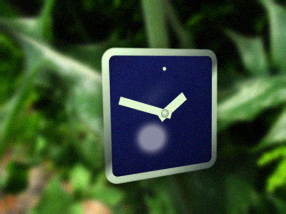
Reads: **1:48**
